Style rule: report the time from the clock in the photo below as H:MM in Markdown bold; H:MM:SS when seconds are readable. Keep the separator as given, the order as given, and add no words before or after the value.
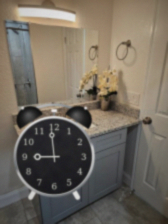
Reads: **8:59**
